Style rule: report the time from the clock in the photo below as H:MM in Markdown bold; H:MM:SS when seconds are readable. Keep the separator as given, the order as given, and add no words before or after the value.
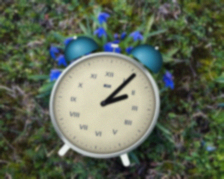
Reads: **2:06**
